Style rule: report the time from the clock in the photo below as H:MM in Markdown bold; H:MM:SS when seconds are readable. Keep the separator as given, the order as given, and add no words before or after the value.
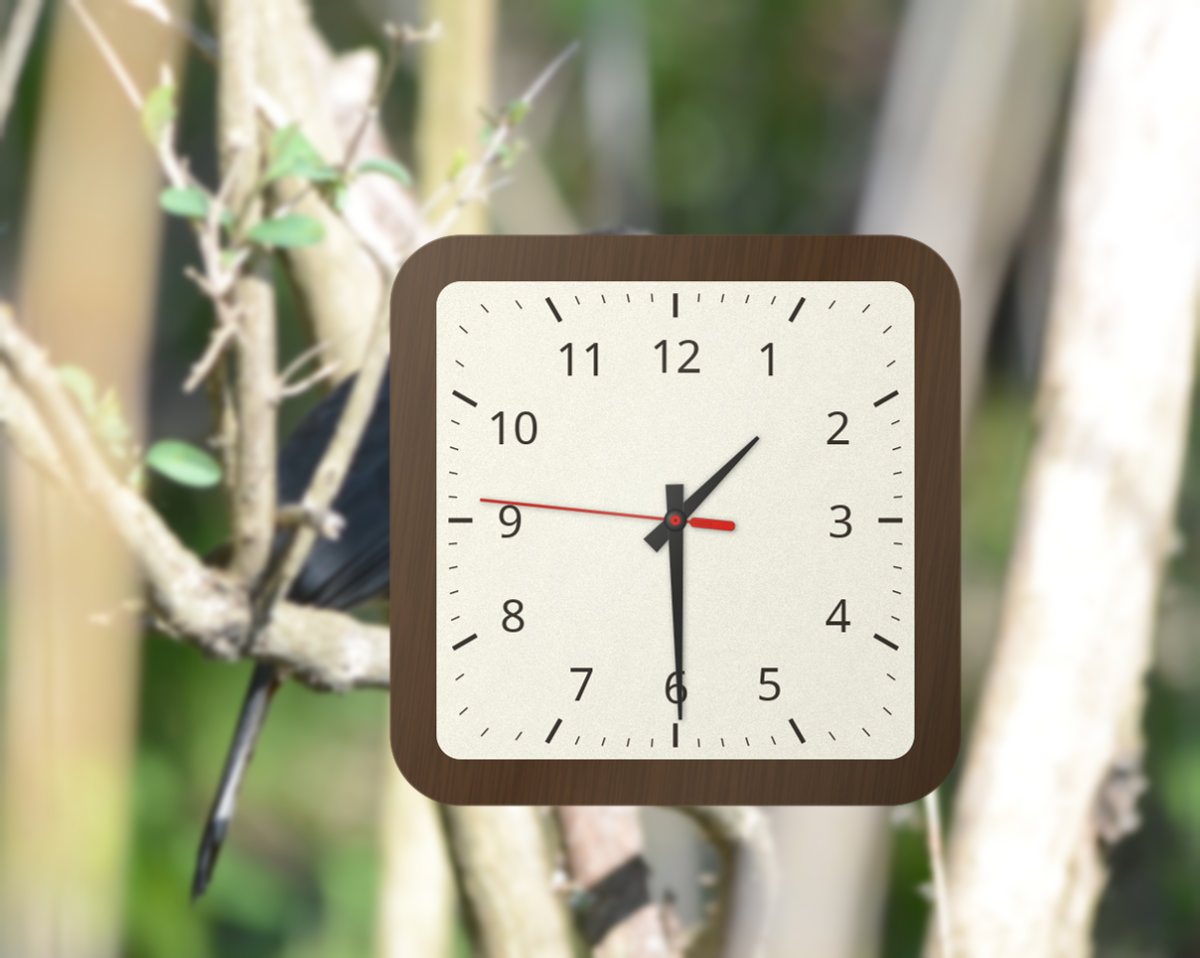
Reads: **1:29:46**
